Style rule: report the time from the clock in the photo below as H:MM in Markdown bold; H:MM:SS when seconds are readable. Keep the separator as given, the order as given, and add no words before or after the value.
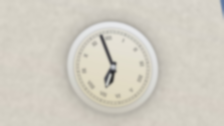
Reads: **6:58**
